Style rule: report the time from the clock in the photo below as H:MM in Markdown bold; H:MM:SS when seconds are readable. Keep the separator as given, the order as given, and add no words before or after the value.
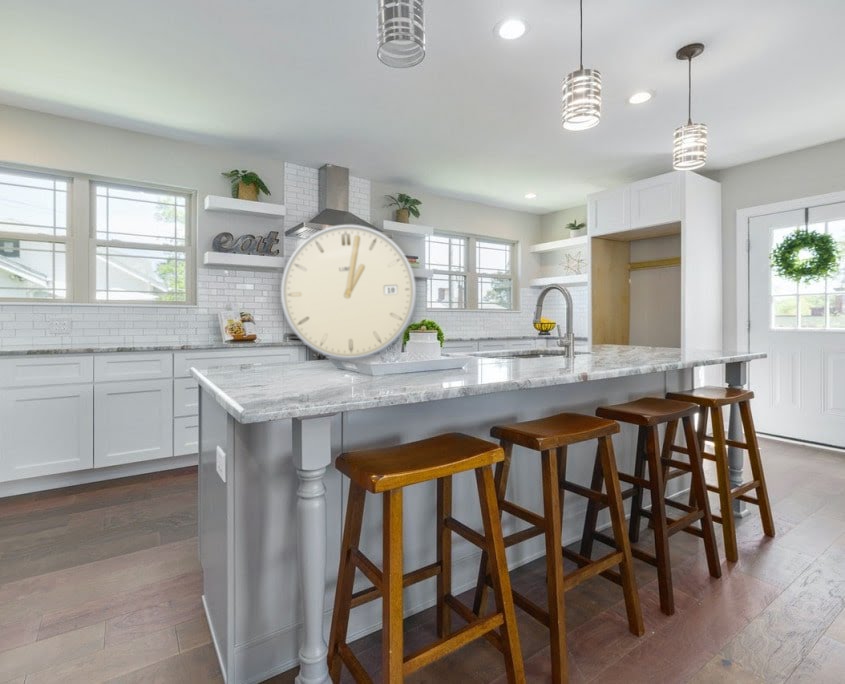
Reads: **1:02**
